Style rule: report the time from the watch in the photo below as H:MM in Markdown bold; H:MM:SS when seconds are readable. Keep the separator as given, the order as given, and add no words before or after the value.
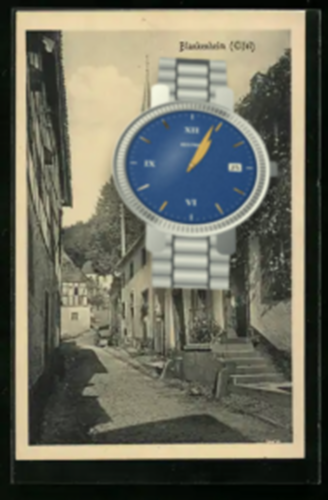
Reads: **1:04**
